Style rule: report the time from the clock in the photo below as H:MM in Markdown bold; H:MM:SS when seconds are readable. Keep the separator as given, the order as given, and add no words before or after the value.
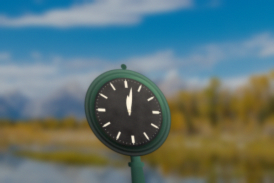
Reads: **12:02**
